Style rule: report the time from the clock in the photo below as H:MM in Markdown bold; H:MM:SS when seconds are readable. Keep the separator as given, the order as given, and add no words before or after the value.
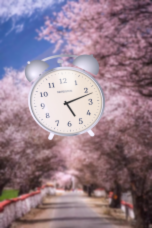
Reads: **5:12**
